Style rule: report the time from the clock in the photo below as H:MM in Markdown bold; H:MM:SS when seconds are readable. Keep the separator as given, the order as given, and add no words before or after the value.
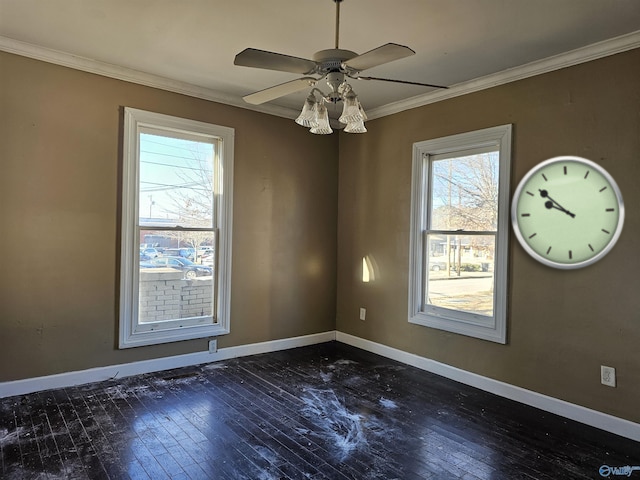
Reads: **9:52**
